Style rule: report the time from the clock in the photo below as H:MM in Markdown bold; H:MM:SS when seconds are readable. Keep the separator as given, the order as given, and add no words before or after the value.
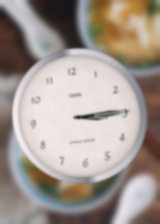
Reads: **3:15**
